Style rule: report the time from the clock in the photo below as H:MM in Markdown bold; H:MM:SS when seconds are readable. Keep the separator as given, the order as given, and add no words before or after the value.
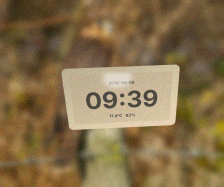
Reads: **9:39**
